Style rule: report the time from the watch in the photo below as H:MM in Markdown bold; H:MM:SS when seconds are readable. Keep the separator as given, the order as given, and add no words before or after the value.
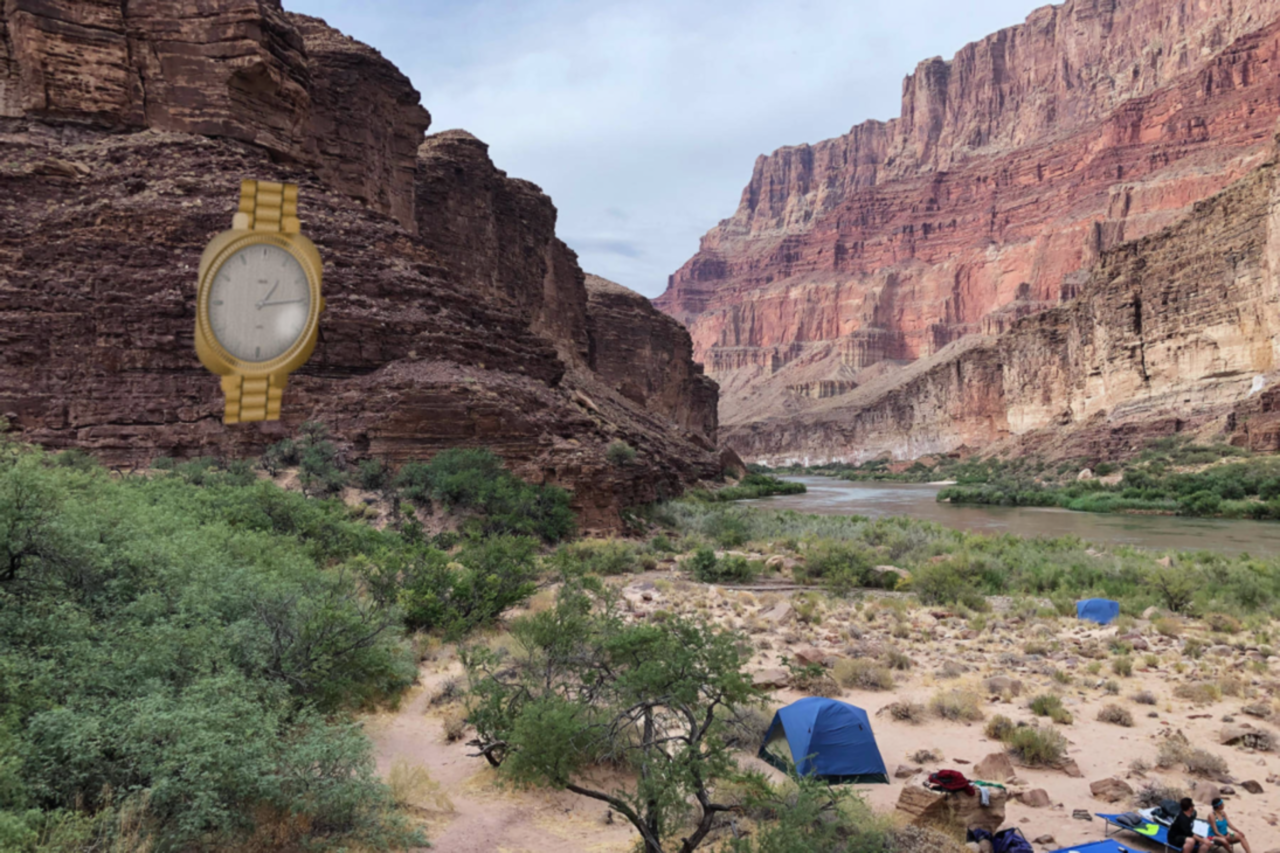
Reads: **1:14**
